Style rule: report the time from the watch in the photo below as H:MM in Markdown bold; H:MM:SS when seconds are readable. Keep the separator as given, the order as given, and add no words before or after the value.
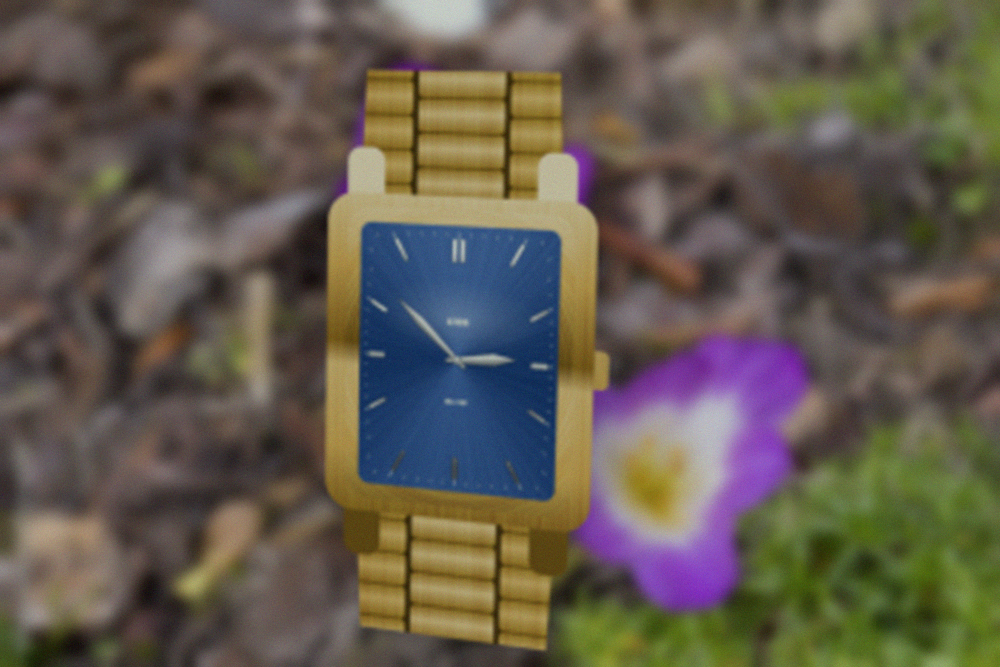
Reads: **2:52**
